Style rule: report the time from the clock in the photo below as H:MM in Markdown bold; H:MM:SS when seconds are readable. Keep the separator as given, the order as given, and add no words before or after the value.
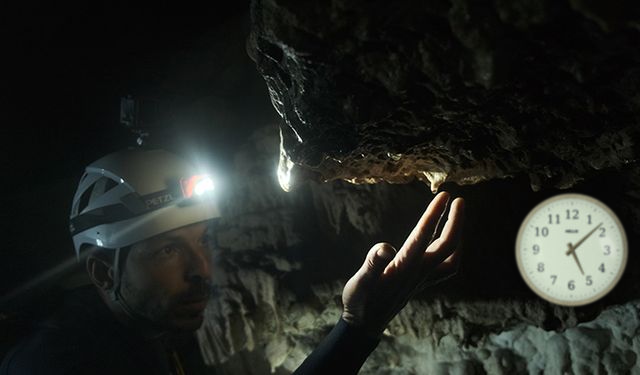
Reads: **5:08**
